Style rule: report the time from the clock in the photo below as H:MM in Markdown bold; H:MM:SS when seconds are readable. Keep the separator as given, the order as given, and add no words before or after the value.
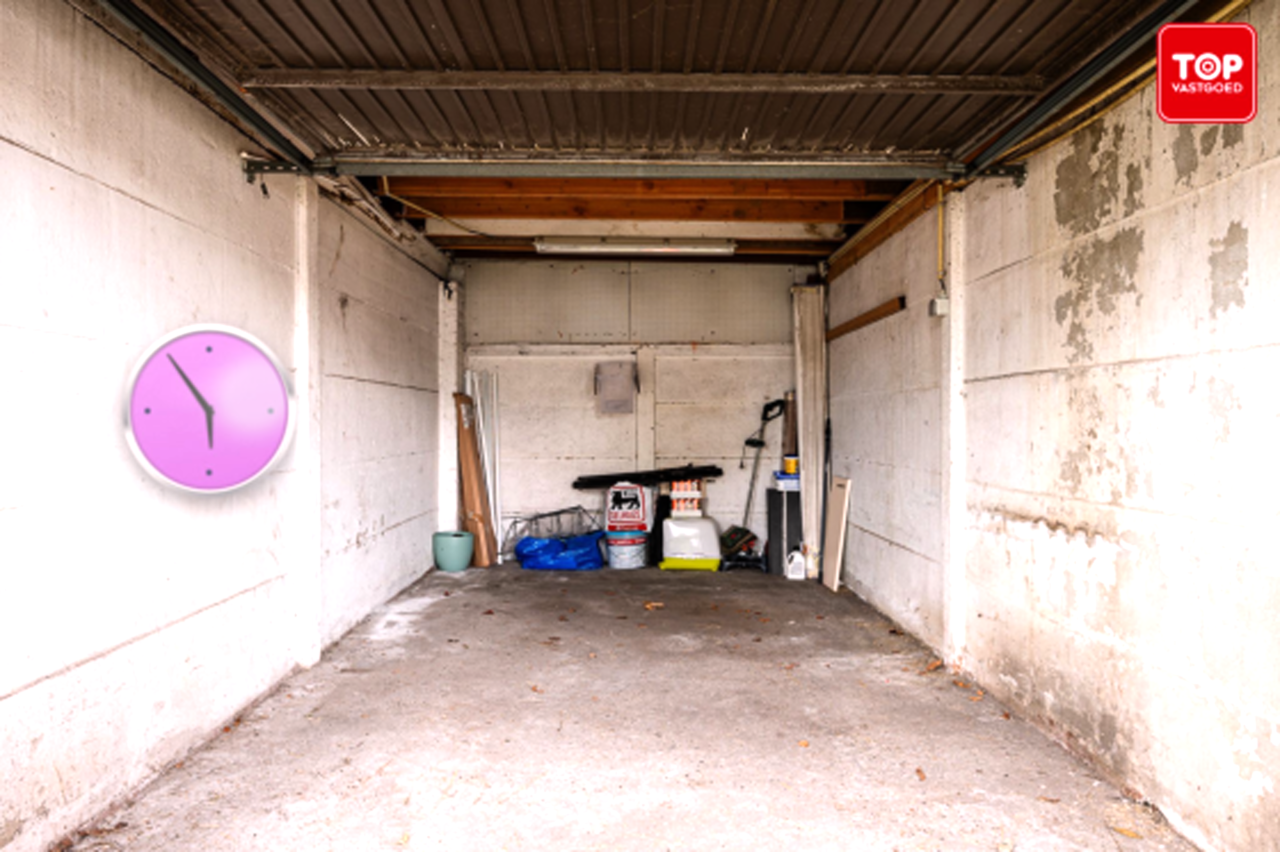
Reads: **5:54**
